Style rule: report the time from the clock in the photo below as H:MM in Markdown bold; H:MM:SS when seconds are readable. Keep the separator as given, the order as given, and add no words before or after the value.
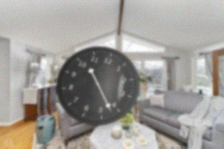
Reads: **10:22**
